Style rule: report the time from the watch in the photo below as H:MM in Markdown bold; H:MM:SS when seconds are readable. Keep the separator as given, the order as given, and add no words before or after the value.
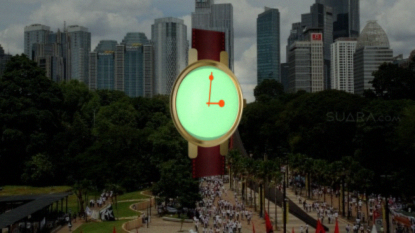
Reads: **3:01**
